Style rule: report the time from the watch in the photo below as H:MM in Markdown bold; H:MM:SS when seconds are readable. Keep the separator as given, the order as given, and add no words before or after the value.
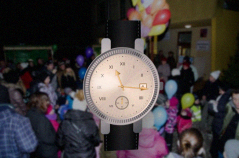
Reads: **11:16**
